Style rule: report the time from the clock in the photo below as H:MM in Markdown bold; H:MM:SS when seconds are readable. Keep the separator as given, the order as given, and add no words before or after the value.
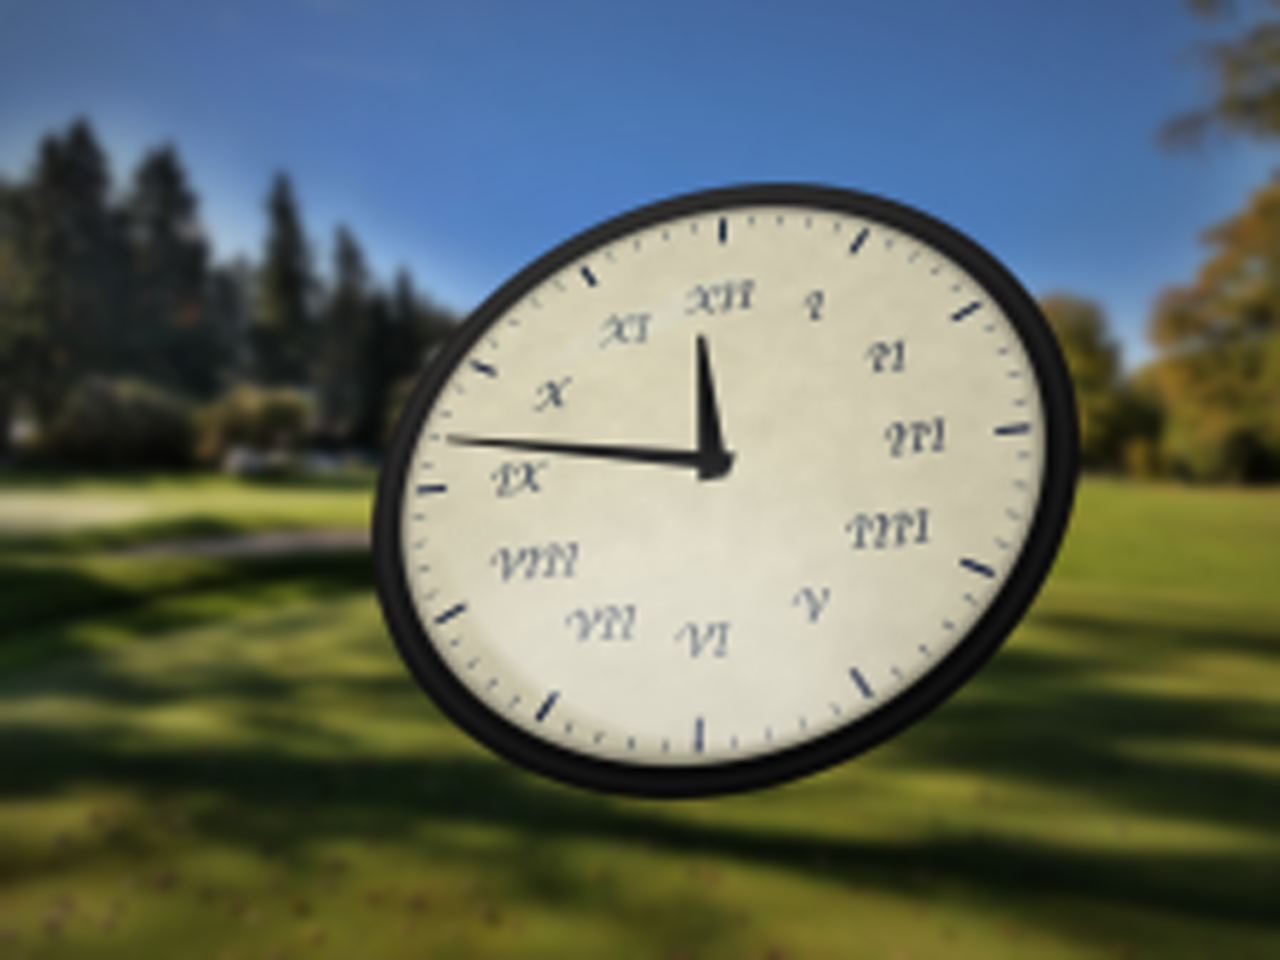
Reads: **11:47**
